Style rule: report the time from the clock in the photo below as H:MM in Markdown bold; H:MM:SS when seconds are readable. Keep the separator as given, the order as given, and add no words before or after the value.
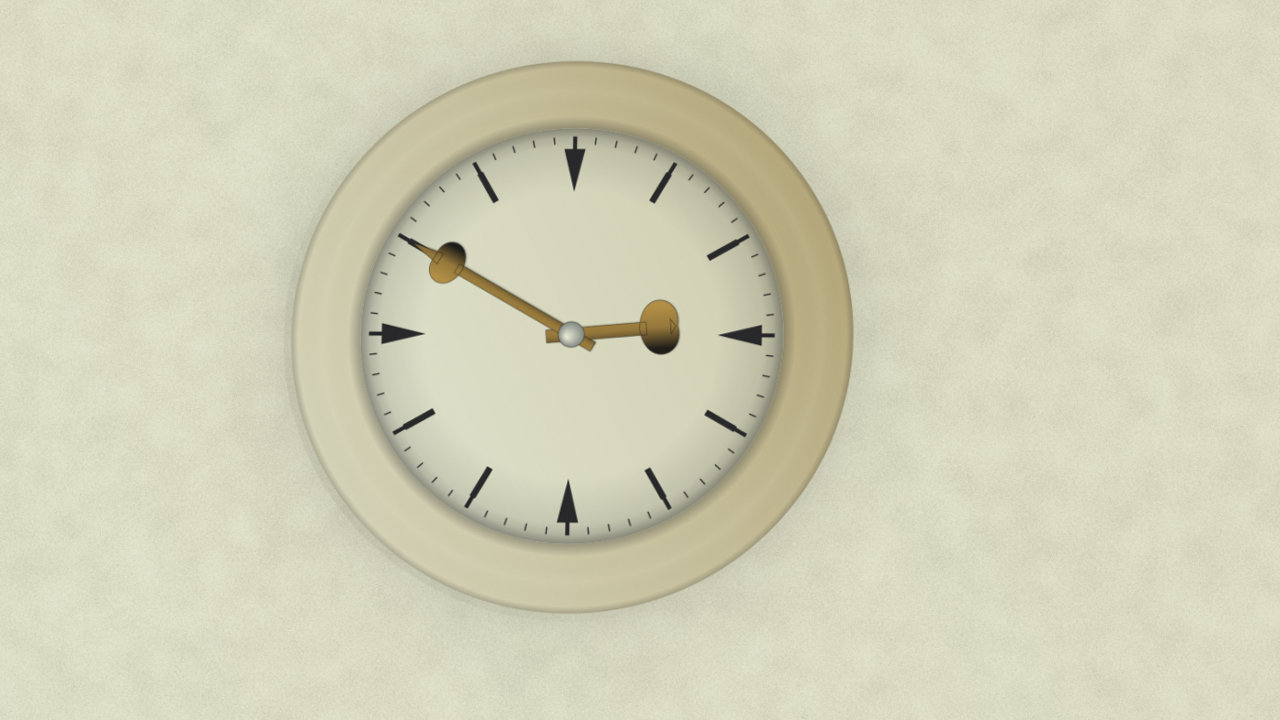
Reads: **2:50**
